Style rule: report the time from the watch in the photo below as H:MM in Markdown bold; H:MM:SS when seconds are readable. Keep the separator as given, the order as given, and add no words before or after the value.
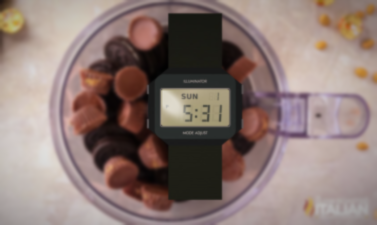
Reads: **5:31**
